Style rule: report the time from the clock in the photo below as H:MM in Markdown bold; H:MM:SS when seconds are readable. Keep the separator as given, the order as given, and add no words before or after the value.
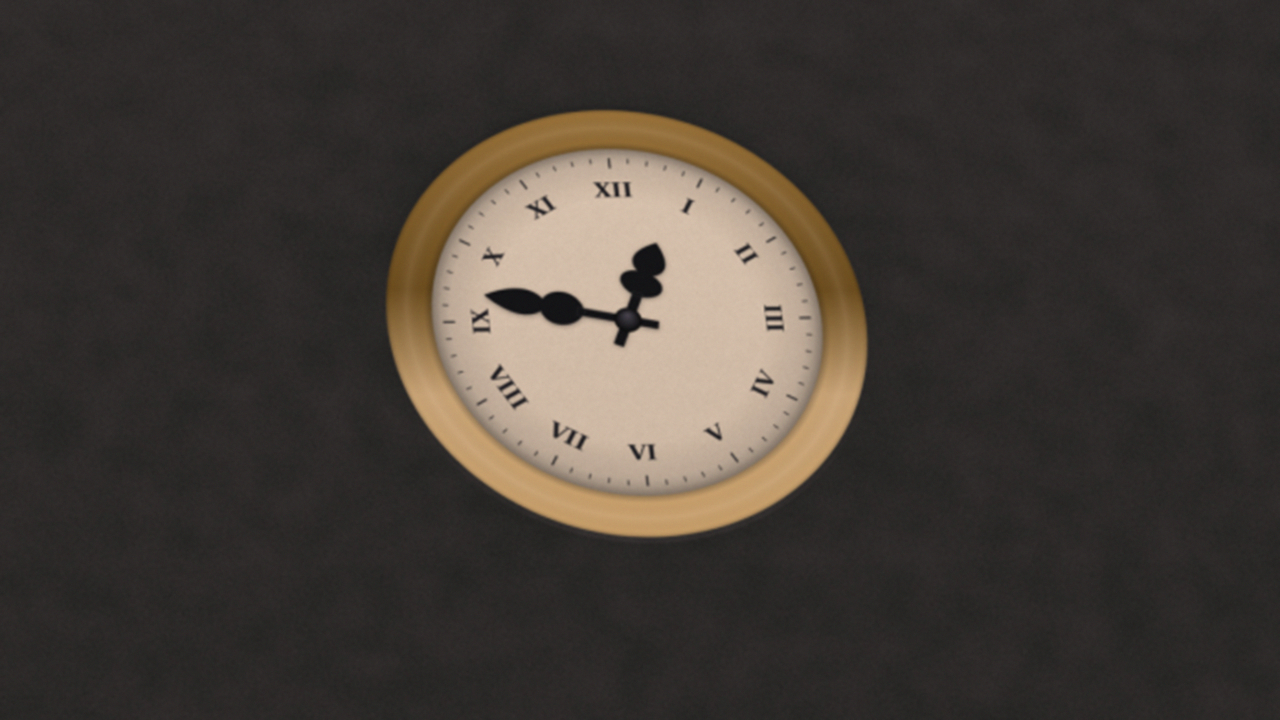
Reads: **12:47**
